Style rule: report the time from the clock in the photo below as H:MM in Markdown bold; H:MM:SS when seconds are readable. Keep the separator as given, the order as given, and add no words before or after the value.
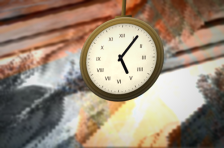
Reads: **5:06**
